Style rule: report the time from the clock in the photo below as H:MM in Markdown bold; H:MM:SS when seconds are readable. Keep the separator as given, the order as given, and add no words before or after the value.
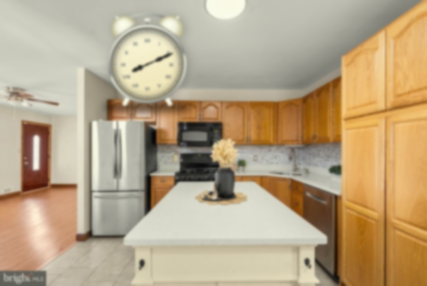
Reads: **8:11**
